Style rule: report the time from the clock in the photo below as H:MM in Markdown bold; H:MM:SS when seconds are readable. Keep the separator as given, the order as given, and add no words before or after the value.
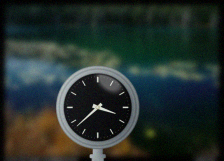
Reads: **3:38**
